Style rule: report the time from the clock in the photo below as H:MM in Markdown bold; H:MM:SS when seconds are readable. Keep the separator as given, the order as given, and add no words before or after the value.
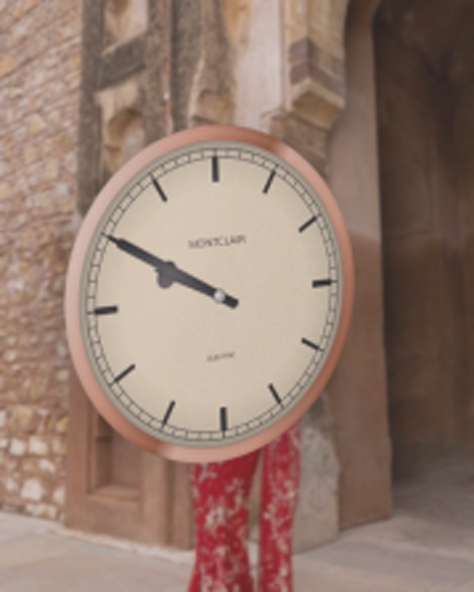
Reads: **9:50**
